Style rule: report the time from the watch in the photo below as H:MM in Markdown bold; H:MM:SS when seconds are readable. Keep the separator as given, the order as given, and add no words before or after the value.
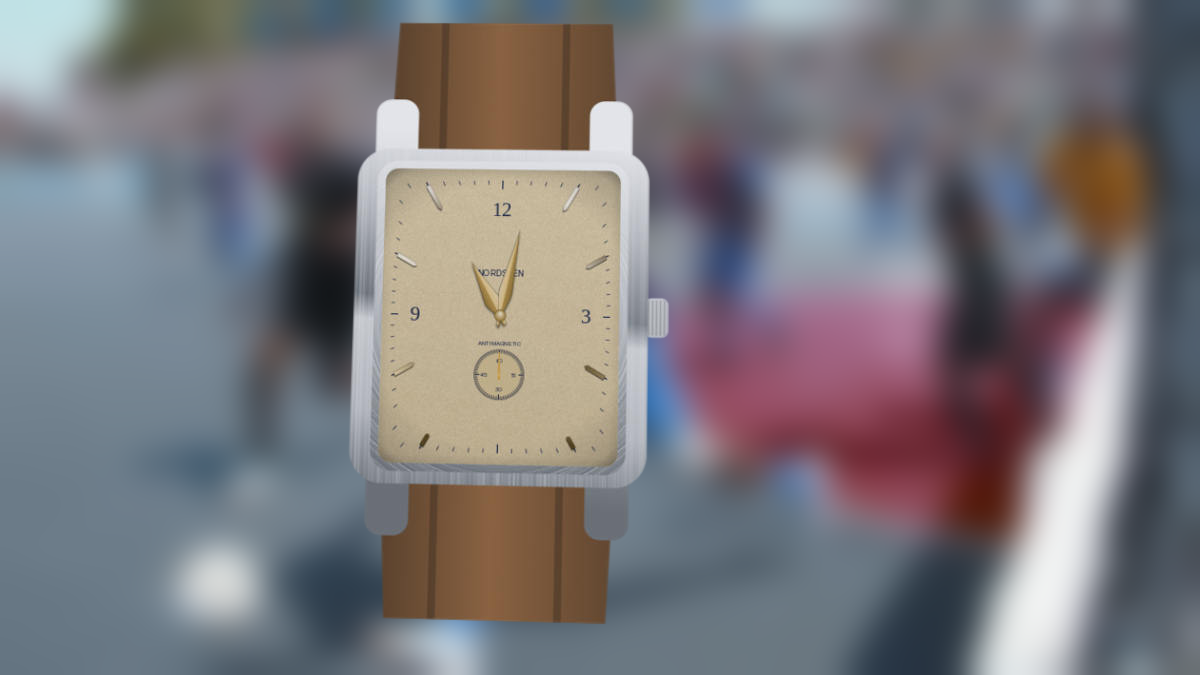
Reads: **11:02**
